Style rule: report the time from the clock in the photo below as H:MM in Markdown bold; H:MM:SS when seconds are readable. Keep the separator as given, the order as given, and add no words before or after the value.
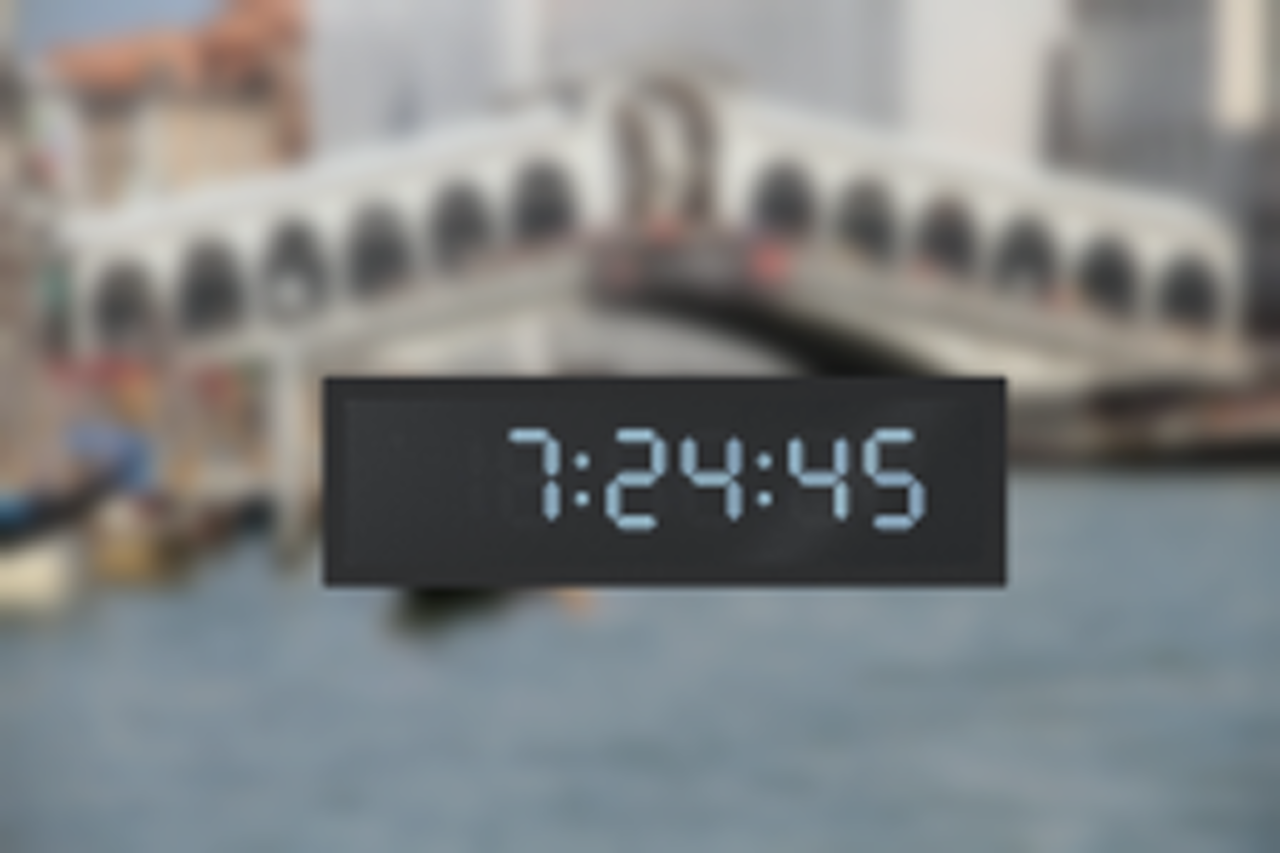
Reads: **7:24:45**
